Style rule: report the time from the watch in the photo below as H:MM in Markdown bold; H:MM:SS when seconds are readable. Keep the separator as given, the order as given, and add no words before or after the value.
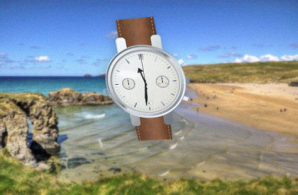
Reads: **11:31**
